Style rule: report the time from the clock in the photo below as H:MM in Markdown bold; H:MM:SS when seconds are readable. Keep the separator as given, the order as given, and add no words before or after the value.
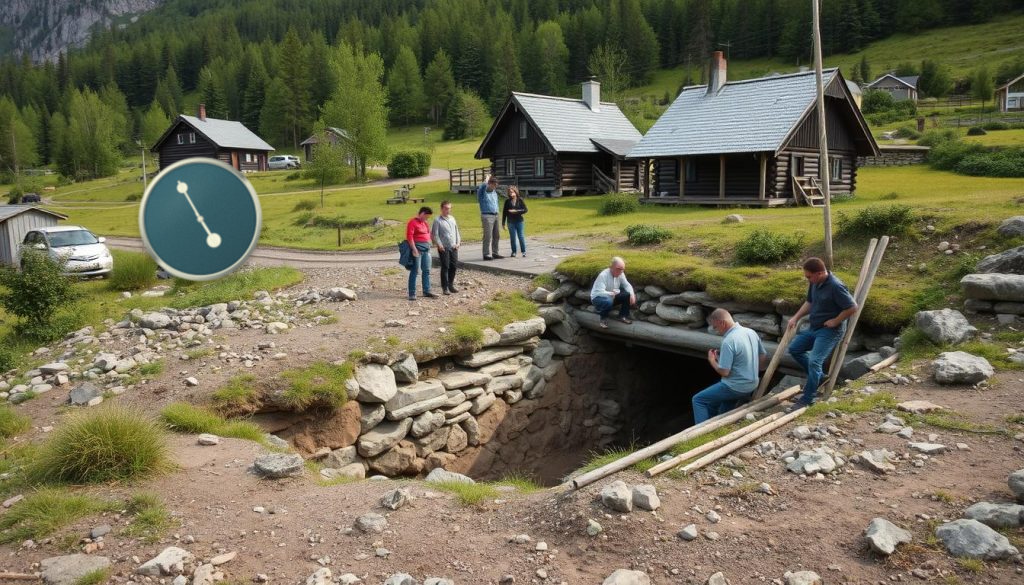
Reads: **4:55**
